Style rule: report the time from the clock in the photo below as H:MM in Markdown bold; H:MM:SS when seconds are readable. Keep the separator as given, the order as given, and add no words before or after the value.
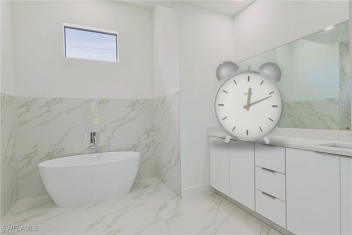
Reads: **12:11**
